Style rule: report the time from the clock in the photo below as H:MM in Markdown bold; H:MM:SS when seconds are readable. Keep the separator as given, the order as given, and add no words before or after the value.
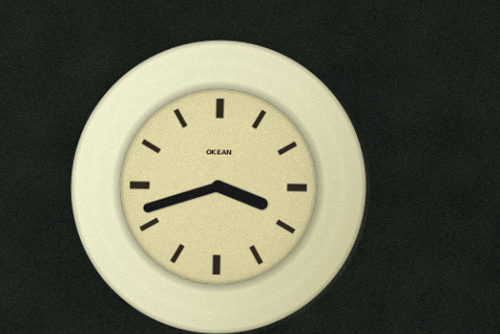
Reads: **3:42**
